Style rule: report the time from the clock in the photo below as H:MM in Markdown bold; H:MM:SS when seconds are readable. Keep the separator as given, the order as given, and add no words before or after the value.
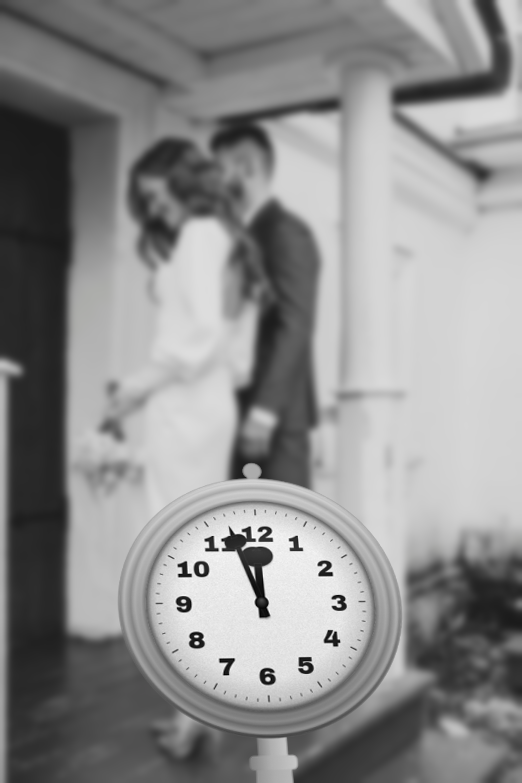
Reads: **11:57**
